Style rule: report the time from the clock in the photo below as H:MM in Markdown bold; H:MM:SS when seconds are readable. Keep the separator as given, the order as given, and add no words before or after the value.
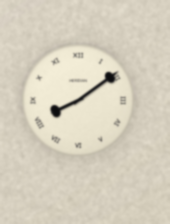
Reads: **8:09**
